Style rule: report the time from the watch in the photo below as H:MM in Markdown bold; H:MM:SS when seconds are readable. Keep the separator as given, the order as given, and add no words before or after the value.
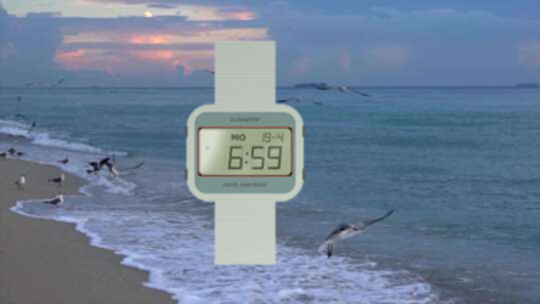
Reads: **6:59**
